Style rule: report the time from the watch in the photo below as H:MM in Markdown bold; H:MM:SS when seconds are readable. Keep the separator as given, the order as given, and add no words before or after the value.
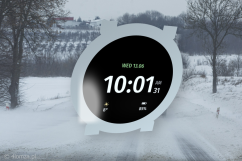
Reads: **10:01:31**
